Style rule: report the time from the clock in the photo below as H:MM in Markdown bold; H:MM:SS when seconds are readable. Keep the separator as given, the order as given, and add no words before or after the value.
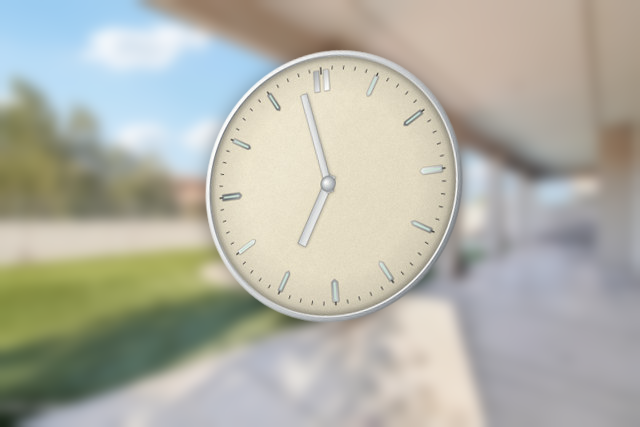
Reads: **6:58**
